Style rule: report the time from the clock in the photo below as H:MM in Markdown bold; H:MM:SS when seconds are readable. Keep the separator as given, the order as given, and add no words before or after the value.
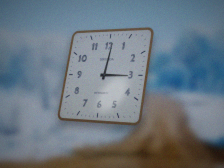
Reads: **3:01**
